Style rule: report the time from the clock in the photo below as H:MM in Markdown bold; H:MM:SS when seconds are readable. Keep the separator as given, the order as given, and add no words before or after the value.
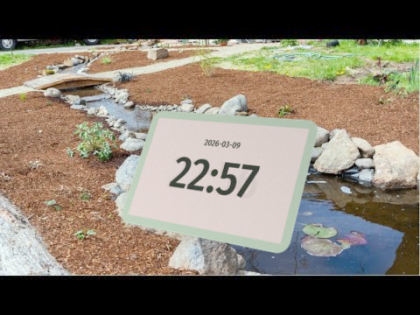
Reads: **22:57**
